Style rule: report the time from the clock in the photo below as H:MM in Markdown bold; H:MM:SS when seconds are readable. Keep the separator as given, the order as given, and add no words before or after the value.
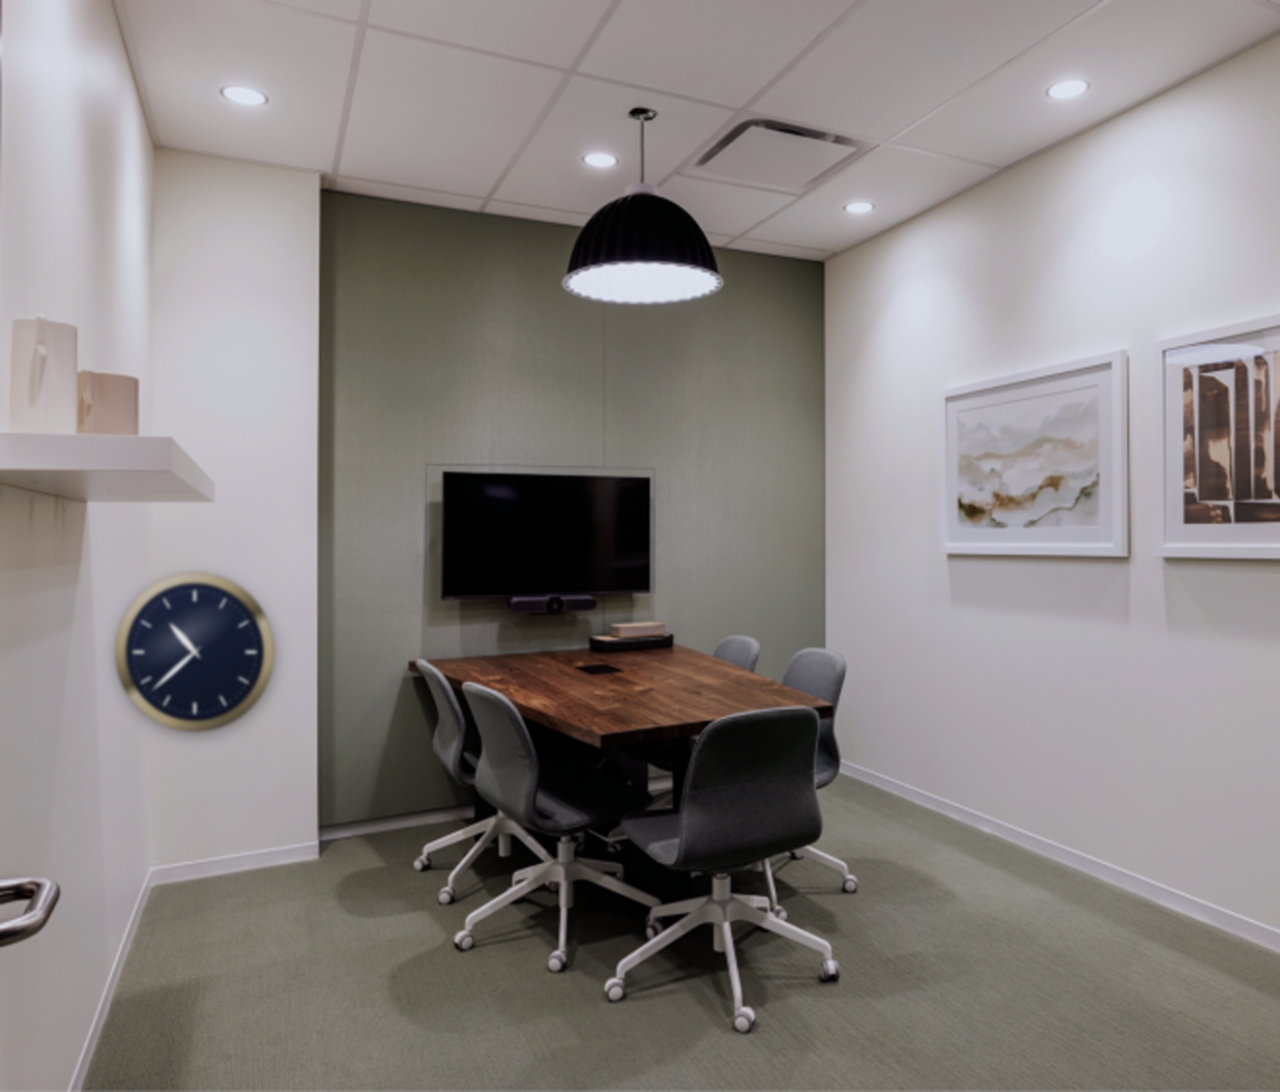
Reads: **10:38**
